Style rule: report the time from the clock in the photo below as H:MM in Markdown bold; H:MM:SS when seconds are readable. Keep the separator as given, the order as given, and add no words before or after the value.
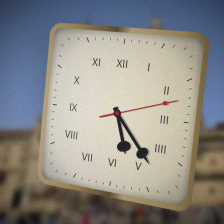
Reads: **5:23:12**
